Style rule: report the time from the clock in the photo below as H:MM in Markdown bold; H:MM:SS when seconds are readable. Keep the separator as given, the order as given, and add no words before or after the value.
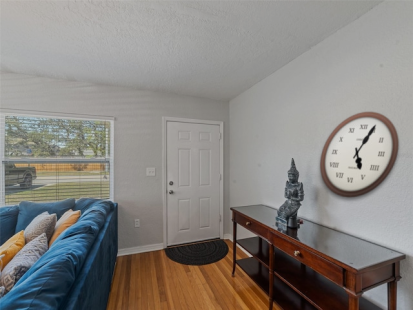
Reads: **5:04**
